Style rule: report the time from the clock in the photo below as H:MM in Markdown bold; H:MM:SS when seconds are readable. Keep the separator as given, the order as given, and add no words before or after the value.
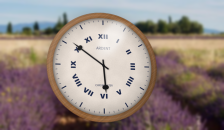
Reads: **5:51**
